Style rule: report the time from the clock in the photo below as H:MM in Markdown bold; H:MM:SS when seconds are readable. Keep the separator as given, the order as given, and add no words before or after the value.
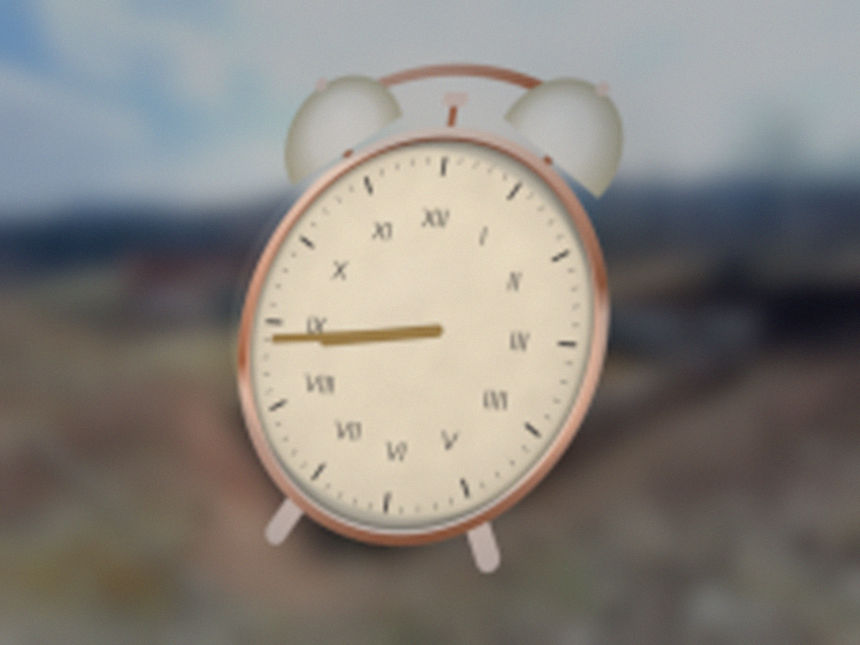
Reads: **8:44**
